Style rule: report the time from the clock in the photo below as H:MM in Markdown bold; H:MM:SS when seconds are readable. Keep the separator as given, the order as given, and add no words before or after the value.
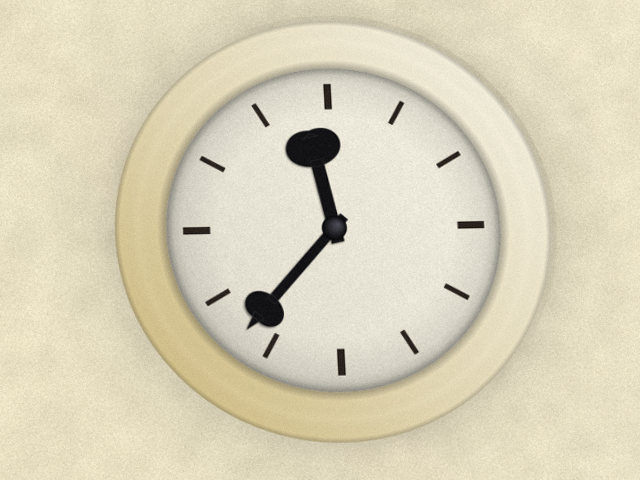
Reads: **11:37**
